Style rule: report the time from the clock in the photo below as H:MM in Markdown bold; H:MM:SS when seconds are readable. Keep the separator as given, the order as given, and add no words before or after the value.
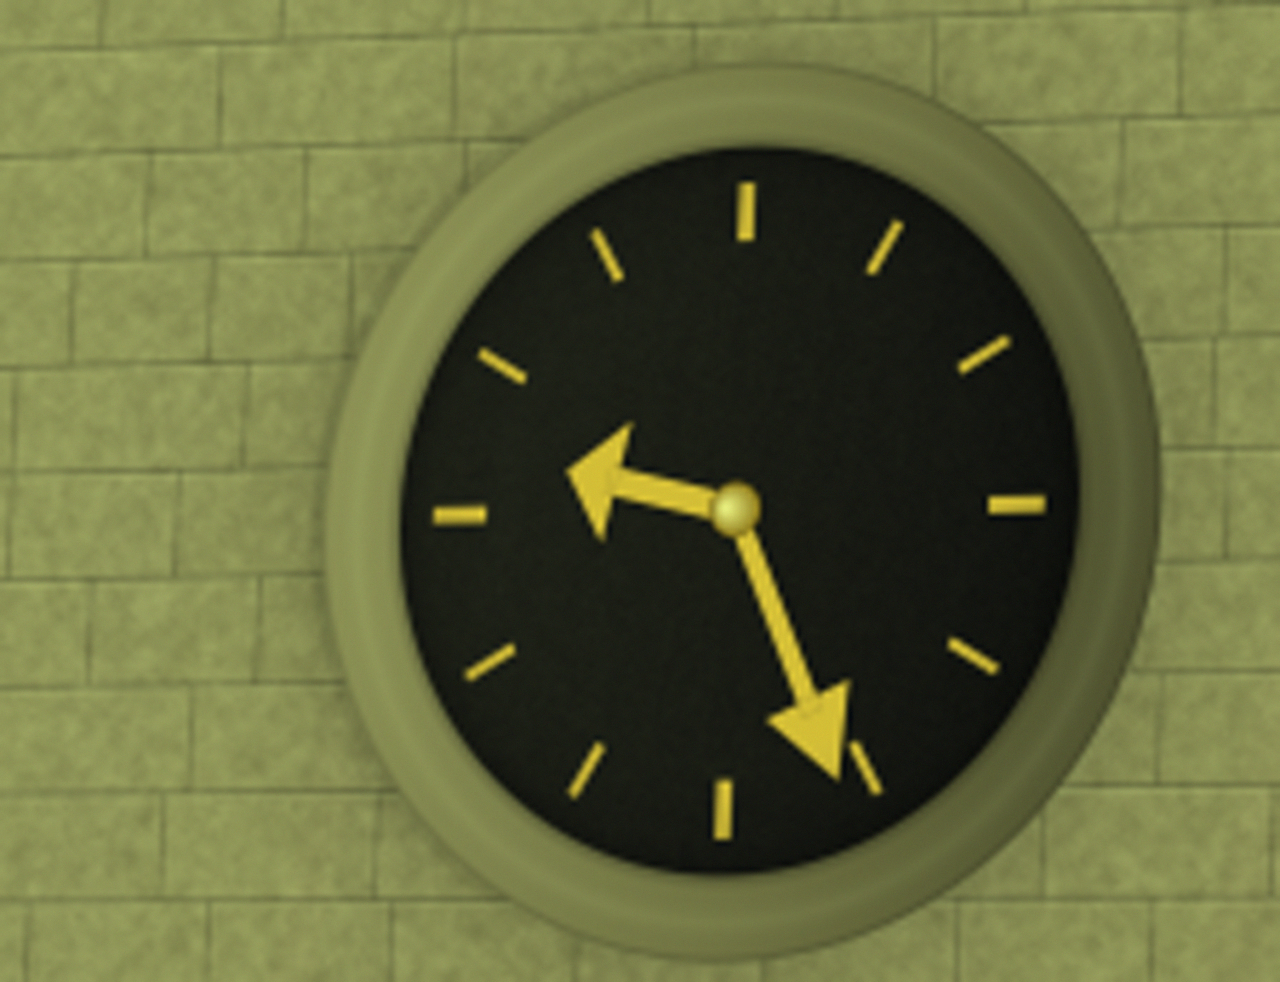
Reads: **9:26**
